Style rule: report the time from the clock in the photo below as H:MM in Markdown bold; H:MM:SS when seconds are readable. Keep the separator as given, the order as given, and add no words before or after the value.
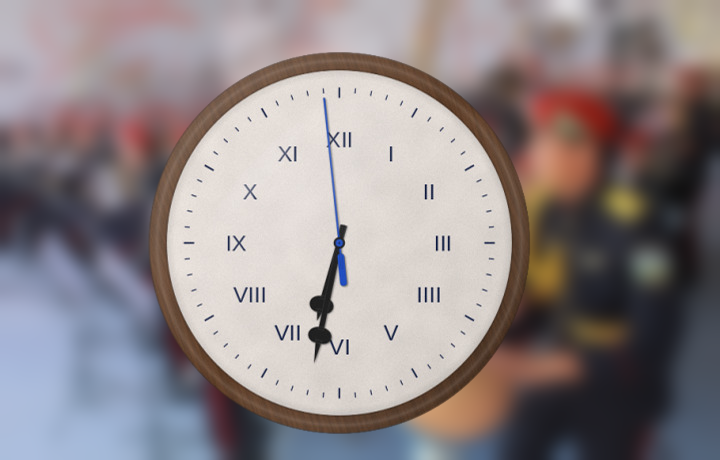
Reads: **6:31:59**
